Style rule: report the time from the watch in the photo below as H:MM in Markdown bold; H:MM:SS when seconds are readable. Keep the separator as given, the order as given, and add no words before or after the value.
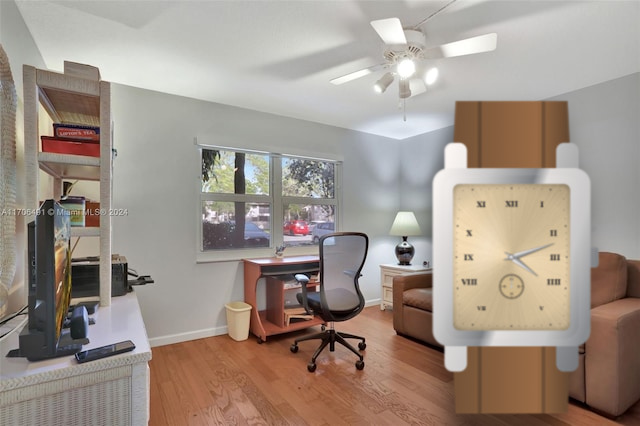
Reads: **4:12**
